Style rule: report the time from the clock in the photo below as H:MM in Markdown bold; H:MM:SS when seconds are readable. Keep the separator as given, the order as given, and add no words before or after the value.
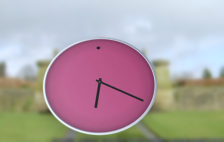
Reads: **6:20**
